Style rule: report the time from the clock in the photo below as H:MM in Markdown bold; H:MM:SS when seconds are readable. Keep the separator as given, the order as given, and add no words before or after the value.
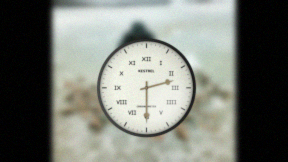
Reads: **2:30**
